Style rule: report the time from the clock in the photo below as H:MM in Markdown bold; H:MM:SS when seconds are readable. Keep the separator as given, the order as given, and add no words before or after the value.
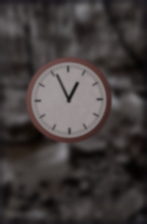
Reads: **12:56**
